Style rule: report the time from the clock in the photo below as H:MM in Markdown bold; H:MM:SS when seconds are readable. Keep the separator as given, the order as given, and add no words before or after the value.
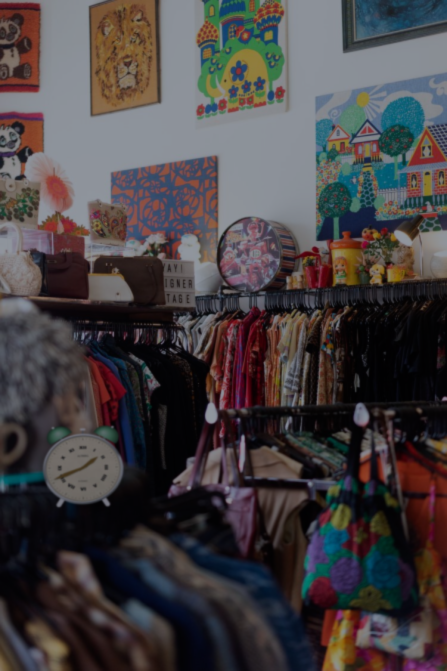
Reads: **1:41**
